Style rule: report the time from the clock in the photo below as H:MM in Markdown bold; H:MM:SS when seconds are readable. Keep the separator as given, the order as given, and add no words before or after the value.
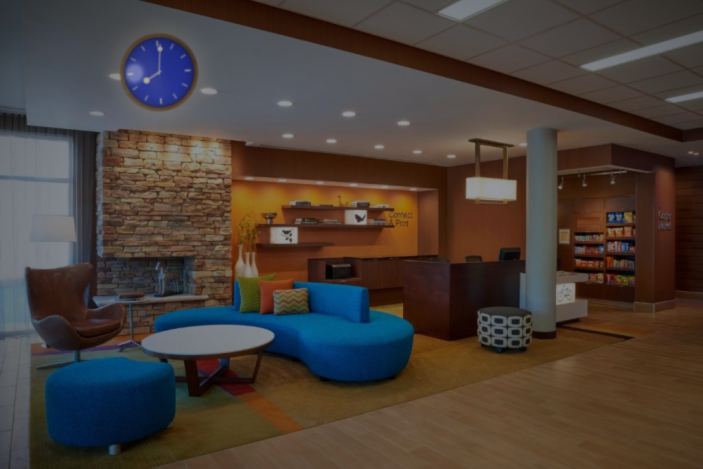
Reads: **8:01**
